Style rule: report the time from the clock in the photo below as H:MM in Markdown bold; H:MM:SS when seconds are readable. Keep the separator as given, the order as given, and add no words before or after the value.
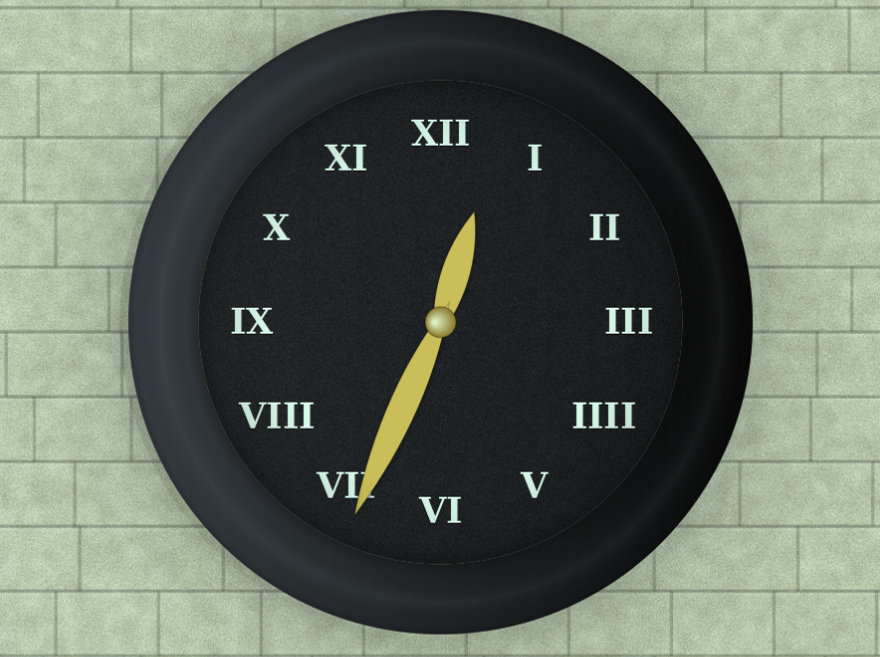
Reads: **12:34**
